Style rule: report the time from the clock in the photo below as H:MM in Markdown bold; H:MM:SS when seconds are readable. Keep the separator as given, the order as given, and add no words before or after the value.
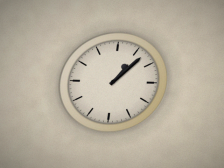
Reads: **1:07**
